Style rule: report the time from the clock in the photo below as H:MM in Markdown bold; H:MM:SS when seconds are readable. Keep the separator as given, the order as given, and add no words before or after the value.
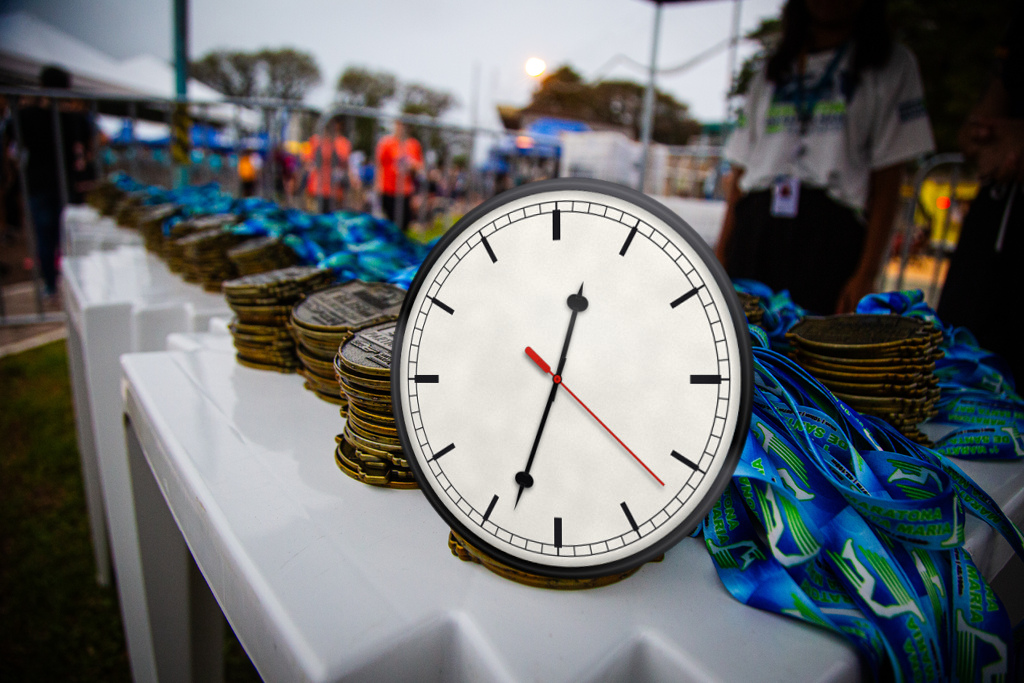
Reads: **12:33:22**
